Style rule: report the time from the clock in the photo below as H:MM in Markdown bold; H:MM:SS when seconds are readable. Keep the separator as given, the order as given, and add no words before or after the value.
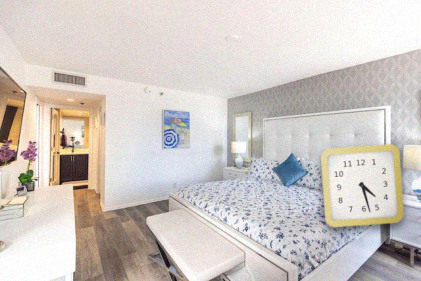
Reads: **4:28**
